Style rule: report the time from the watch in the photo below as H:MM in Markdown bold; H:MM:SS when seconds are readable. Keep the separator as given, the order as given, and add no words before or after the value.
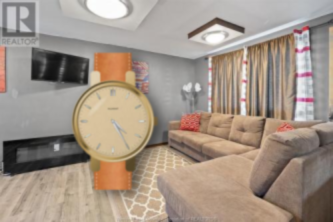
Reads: **4:25**
